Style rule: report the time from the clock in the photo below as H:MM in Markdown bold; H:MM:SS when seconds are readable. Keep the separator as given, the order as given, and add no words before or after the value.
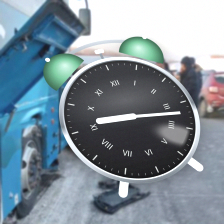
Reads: **9:17**
